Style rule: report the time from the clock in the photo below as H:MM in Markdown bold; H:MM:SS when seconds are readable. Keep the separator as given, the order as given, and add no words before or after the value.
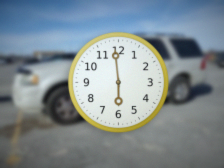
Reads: **5:59**
